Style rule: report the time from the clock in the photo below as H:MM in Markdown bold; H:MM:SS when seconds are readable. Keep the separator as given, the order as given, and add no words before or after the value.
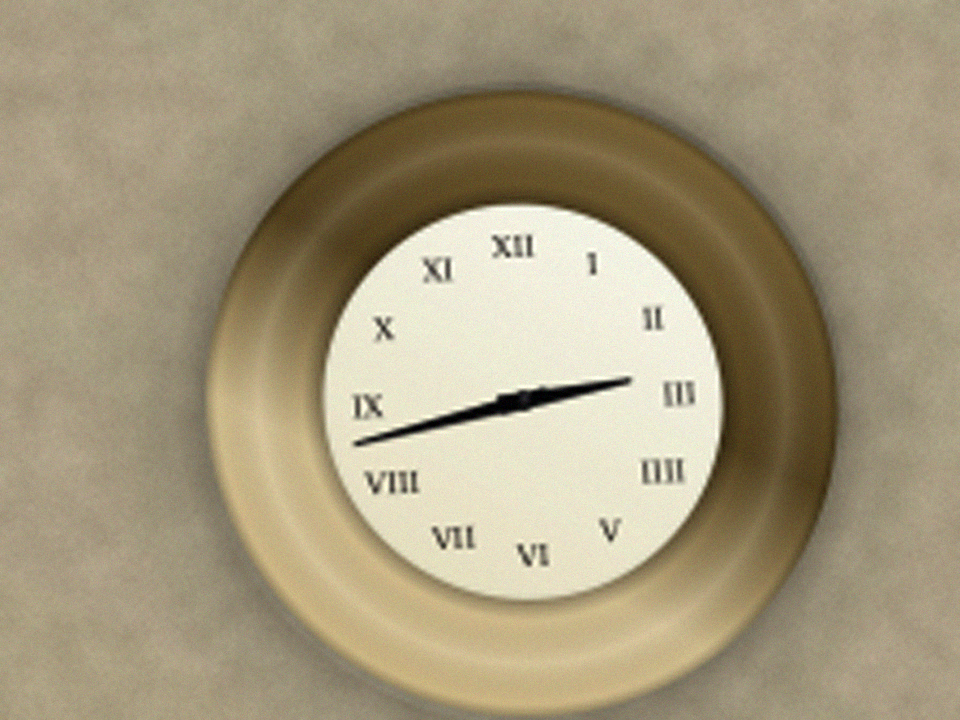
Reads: **2:43**
